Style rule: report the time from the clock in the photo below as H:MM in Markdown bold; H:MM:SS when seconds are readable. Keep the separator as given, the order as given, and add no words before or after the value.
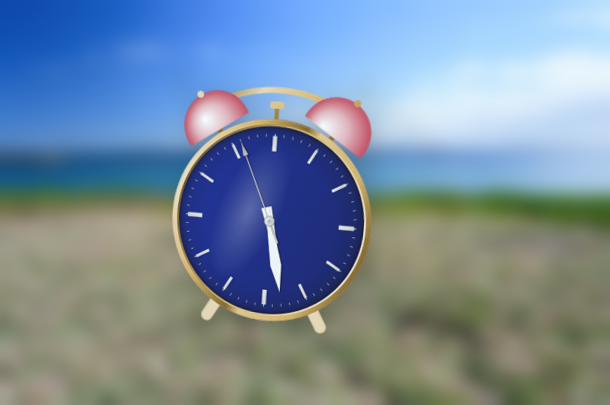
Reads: **5:27:56**
